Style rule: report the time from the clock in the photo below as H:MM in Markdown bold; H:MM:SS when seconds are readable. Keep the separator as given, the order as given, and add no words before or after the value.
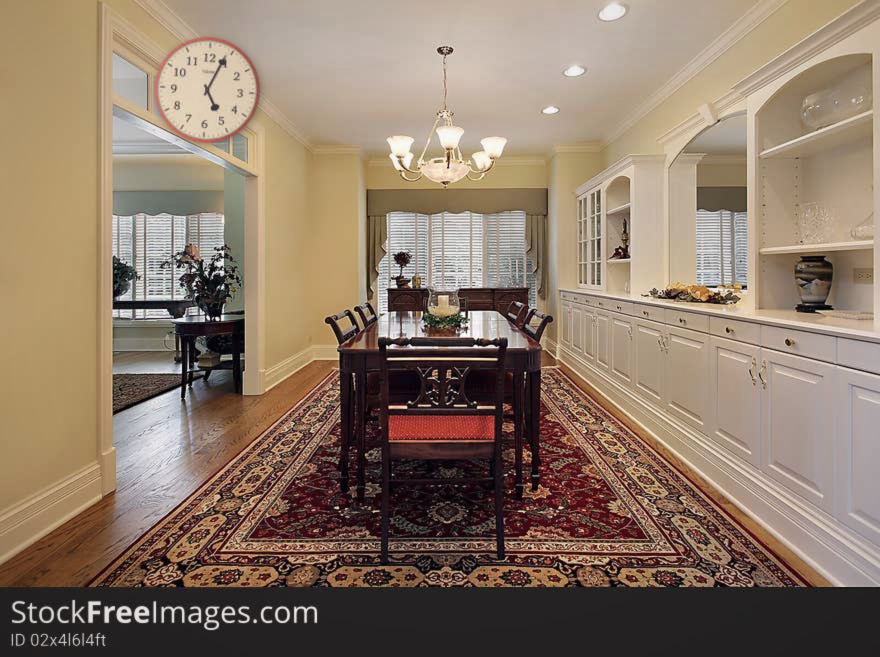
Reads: **5:04**
